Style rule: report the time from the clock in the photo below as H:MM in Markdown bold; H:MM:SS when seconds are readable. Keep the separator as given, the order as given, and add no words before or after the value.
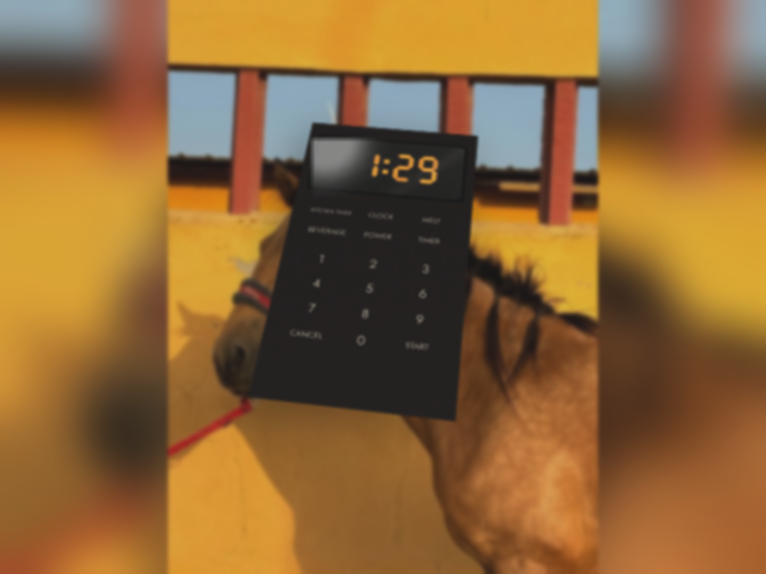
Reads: **1:29**
